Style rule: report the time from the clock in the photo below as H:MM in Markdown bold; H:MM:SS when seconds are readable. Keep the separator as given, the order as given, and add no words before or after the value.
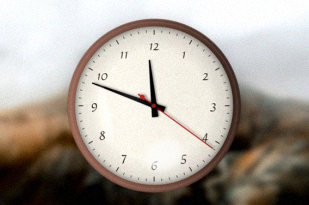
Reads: **11:48:21**
